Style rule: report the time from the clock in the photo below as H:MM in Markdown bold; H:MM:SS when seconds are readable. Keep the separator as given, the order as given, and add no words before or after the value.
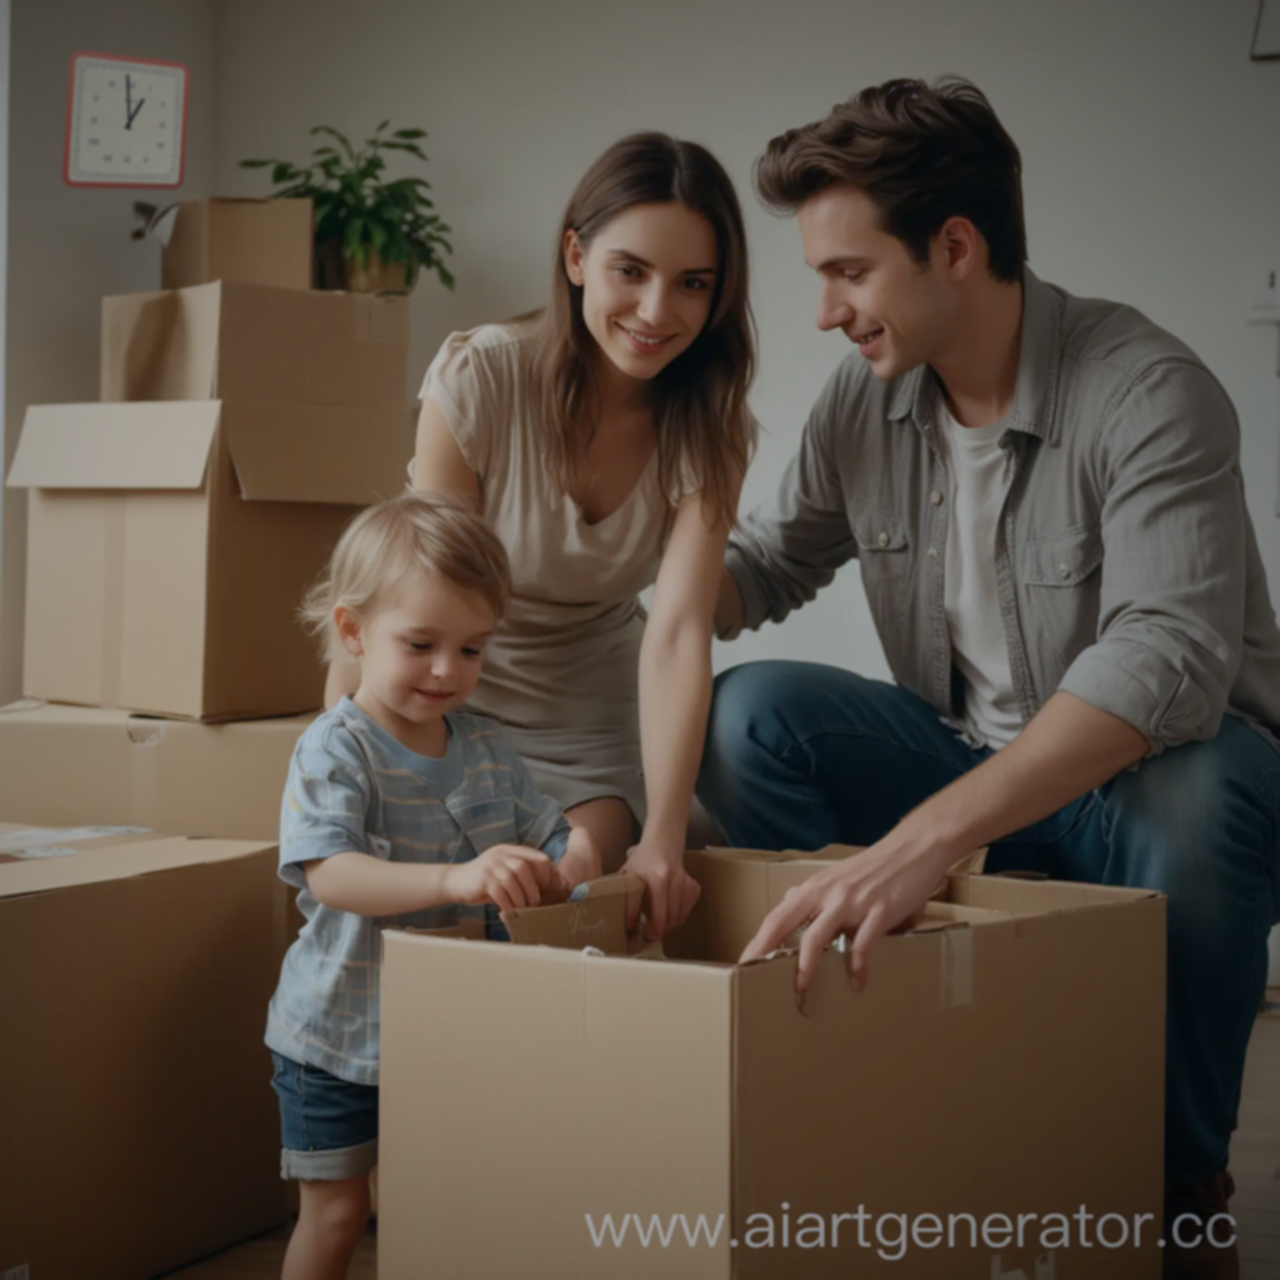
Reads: **12:59**
